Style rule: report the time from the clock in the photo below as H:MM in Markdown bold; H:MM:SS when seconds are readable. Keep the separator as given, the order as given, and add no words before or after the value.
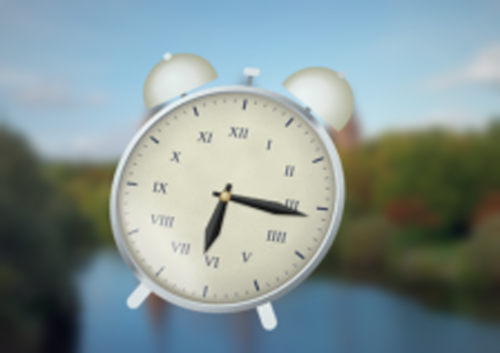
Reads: **6:16**
